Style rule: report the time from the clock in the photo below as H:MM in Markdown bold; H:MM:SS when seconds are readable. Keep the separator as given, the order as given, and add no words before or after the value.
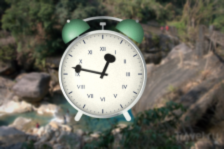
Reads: **12:47**
